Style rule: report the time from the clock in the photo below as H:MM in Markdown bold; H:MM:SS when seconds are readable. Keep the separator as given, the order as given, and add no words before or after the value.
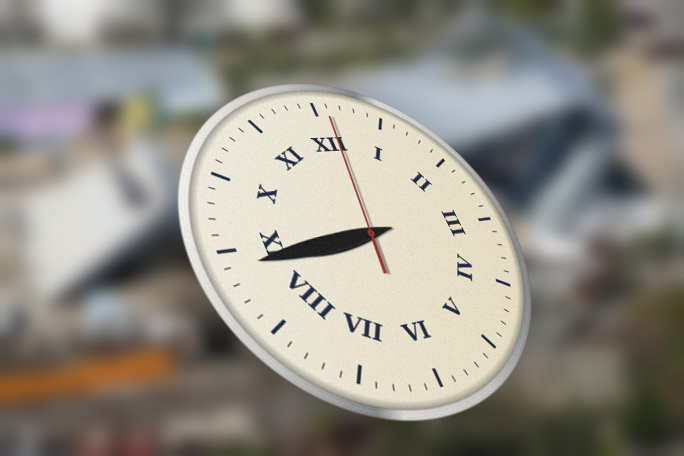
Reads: **8:44:01**
